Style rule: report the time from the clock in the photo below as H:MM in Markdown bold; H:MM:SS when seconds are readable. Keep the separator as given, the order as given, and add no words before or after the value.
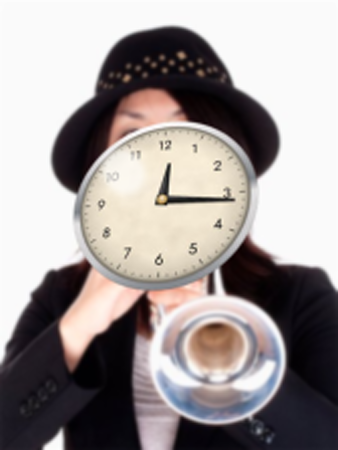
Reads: **12:16**
